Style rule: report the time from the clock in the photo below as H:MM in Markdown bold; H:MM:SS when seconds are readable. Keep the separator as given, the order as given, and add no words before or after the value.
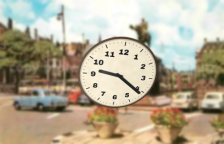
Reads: **9:21**
